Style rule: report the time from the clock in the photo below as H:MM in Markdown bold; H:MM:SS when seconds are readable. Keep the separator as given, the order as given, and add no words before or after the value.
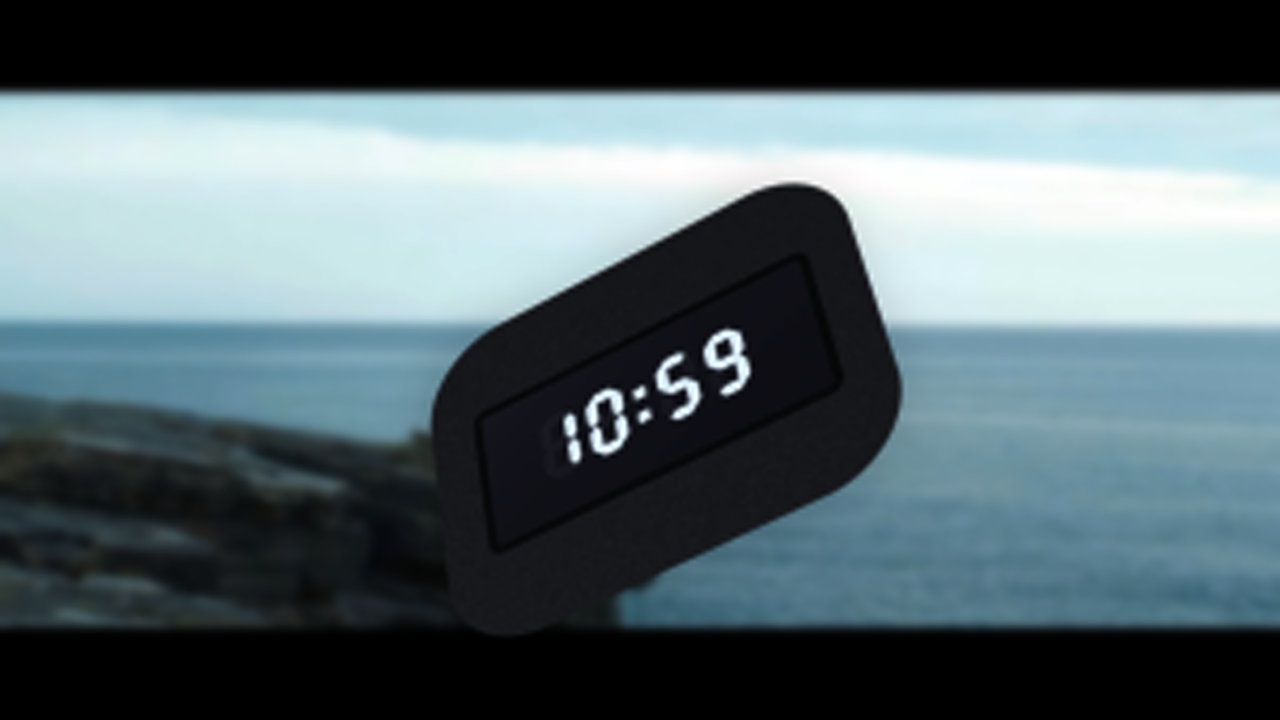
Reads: **10:59**
